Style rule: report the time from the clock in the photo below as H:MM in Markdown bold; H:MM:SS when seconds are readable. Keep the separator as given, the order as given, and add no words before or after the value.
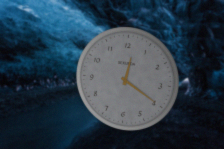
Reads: **12:20**
